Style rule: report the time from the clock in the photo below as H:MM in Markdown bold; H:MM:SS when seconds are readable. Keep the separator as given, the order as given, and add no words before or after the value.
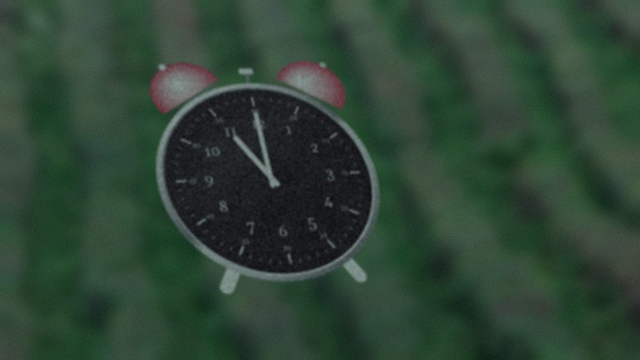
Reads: **11:00**
